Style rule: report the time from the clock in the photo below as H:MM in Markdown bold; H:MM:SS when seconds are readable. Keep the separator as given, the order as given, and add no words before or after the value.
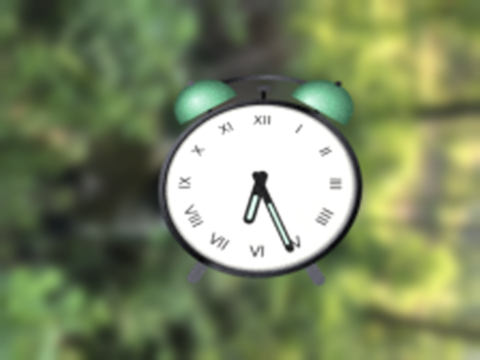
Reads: **6:26**
